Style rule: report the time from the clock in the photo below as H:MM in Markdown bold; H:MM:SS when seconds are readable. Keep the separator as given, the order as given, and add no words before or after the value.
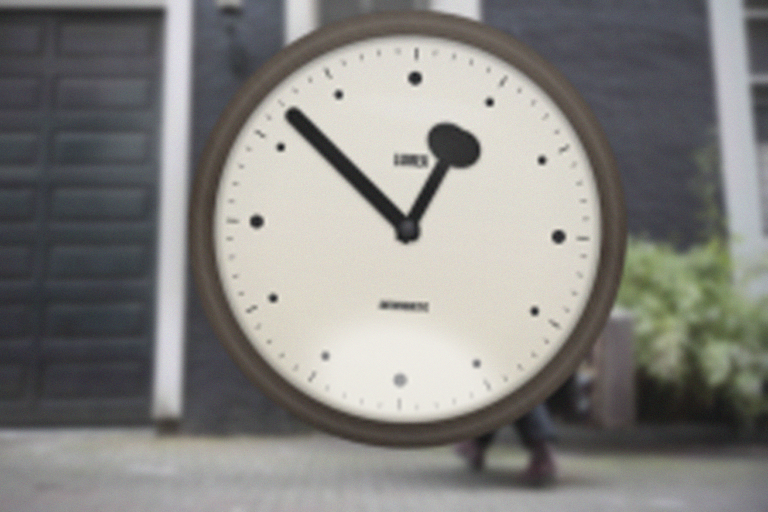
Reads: **12:52**
